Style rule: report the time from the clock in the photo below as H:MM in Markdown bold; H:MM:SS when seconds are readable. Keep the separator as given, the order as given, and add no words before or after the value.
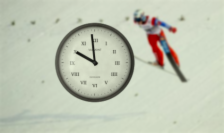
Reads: **9:59**
